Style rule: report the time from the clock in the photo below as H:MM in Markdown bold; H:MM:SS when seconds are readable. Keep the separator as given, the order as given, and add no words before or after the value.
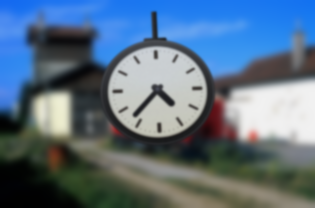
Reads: **4:37**
